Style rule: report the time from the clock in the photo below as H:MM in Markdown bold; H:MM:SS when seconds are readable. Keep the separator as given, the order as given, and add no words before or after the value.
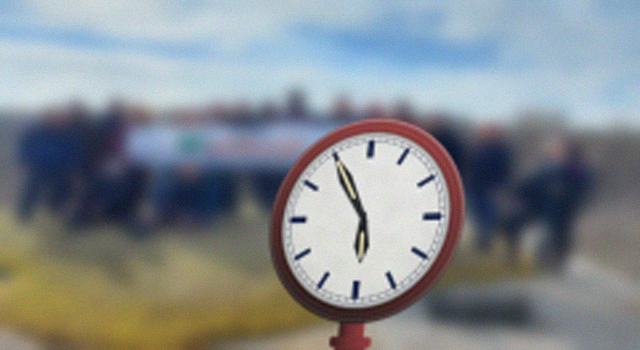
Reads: **5:55**
